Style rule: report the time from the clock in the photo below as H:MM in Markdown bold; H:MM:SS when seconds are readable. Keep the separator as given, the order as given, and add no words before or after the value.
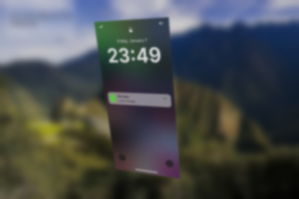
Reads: **23:49**
